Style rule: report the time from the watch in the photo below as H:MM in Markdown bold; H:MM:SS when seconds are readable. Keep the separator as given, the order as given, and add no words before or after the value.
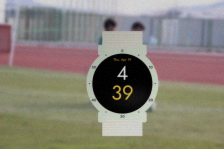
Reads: **4:39**
